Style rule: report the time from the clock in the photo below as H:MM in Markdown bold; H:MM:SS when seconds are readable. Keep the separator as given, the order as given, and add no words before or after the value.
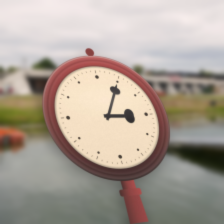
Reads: **3:05**
